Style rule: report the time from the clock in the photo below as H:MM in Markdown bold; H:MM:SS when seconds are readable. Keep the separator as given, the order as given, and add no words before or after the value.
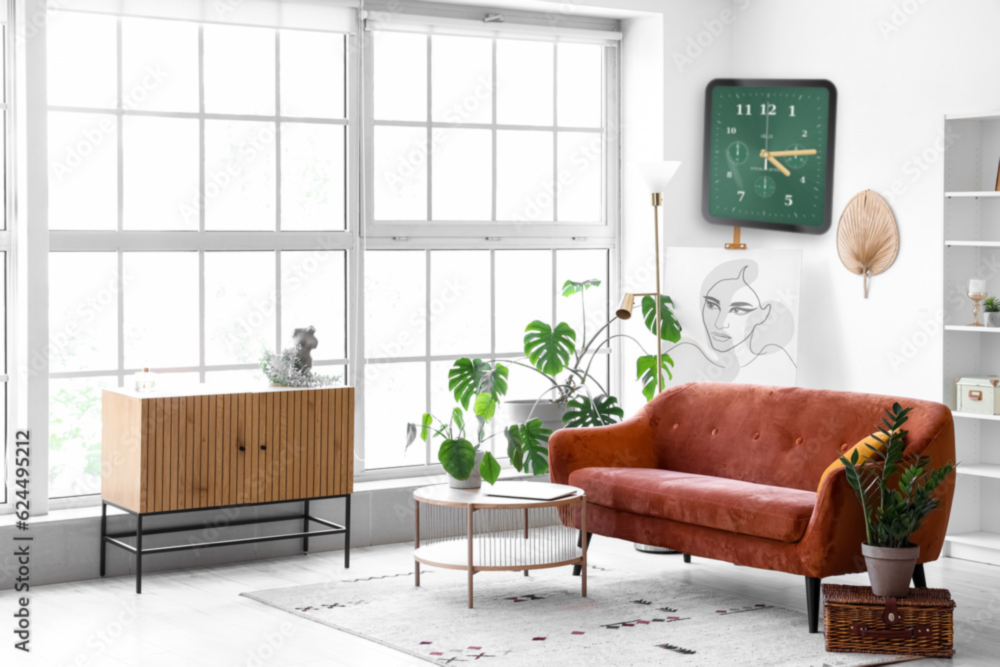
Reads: **4:14**
